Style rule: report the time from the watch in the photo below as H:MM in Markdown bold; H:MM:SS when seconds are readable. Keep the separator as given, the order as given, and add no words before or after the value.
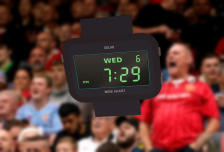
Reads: **7:29**
